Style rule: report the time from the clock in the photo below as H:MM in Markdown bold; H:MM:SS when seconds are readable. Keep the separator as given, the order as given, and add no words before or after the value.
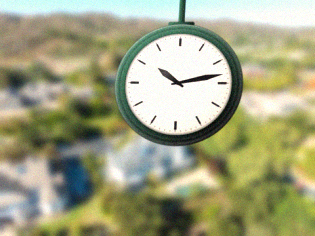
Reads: **10:13**
